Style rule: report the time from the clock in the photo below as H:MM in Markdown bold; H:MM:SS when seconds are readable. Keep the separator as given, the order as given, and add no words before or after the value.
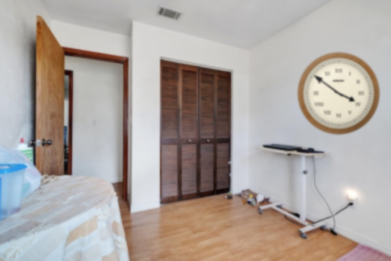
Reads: **3:51**
